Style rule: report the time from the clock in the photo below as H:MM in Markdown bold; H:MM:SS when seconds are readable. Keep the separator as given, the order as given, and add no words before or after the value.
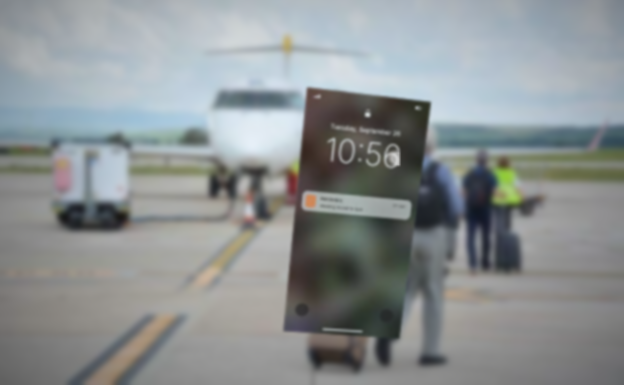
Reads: **10:56**
